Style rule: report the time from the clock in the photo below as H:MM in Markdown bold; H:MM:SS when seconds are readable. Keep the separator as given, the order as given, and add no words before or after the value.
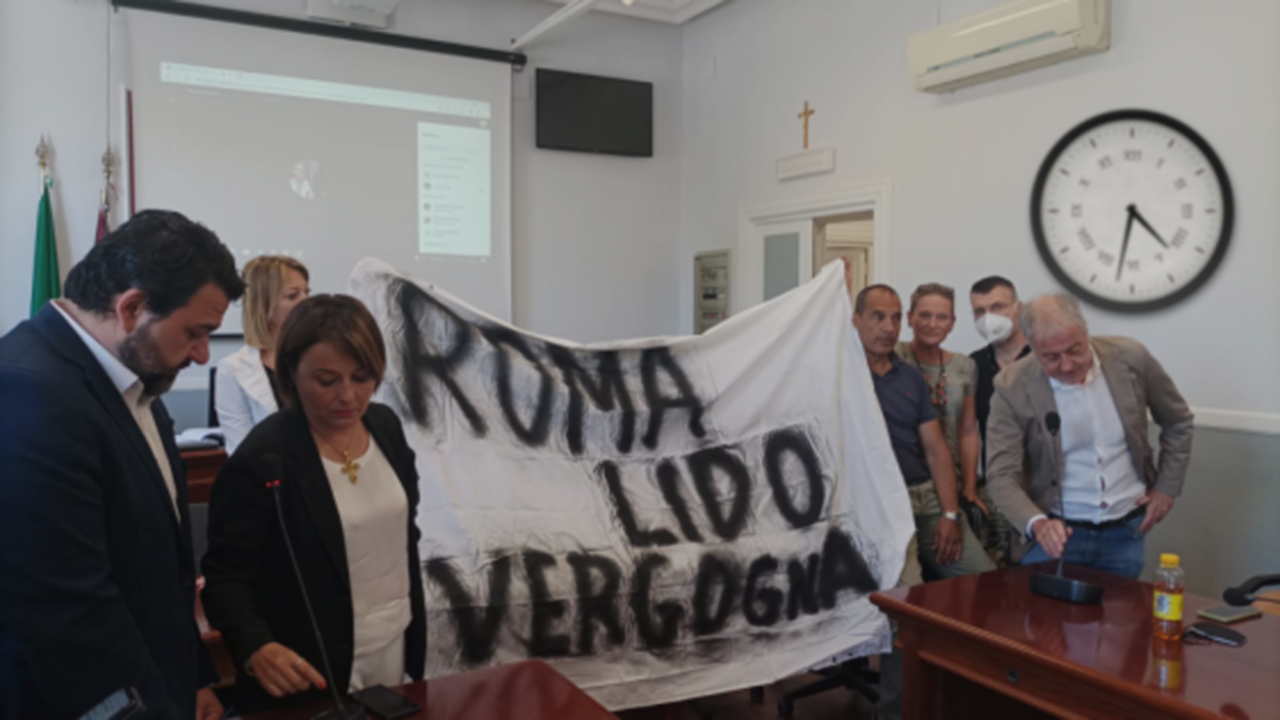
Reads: **4:32**
